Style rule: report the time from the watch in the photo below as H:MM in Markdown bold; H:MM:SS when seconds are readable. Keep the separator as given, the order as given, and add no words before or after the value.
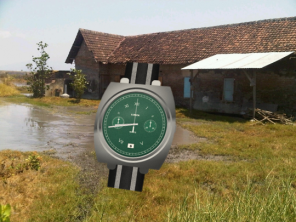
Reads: **8:43**
